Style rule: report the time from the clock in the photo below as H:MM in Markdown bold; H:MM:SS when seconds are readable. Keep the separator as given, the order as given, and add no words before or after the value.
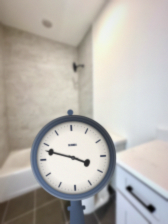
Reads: **3:48**
